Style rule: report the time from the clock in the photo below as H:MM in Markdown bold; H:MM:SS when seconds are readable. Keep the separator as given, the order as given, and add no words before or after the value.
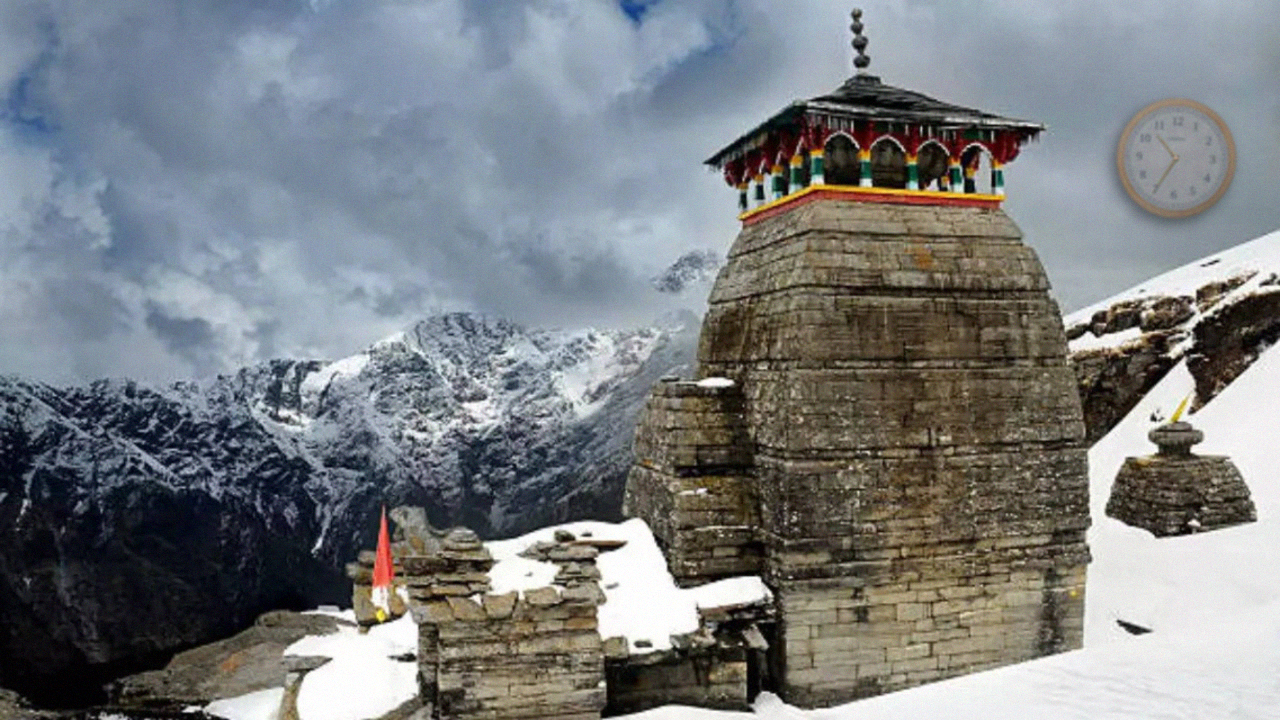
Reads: **10:35**
